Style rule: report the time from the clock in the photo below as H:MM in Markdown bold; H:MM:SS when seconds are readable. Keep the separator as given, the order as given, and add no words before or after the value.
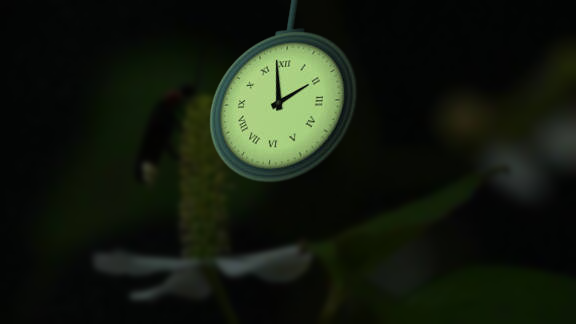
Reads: **1:58**
